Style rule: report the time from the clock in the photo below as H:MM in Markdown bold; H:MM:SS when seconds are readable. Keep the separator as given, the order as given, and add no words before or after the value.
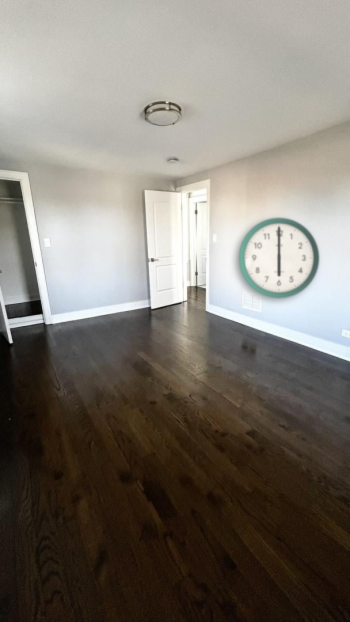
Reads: **6:00**
